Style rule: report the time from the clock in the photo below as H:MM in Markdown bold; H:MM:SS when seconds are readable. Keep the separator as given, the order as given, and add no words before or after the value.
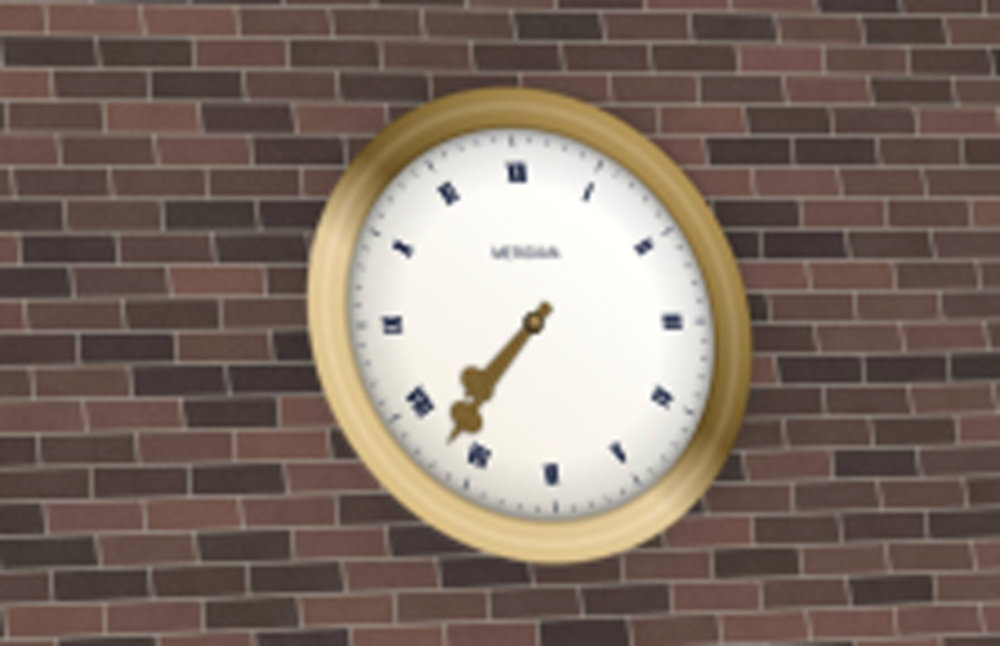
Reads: **7:37**
